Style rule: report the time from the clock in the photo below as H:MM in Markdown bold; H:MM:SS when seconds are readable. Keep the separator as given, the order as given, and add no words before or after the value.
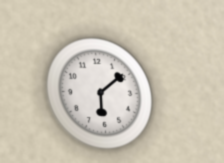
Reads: **6:09**
